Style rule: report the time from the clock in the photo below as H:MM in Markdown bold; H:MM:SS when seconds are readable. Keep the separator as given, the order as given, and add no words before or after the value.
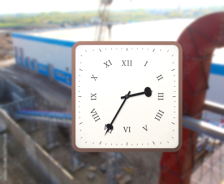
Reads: **2:35**
